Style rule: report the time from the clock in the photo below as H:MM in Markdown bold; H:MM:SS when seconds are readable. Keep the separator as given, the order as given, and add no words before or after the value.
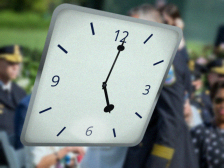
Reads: **5:01**
